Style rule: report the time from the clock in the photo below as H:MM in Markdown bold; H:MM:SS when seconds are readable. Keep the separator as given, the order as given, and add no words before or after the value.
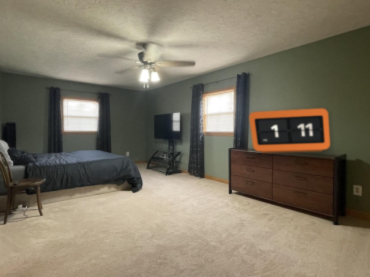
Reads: **1:11**
